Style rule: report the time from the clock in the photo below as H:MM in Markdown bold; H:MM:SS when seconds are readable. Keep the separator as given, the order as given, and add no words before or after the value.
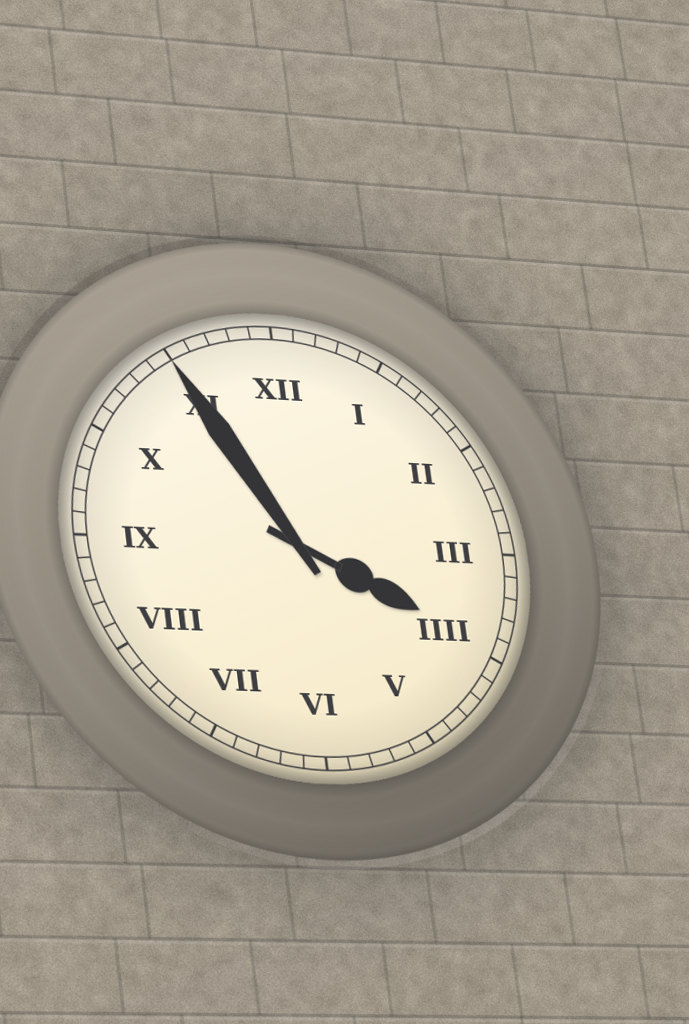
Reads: **3:55**
